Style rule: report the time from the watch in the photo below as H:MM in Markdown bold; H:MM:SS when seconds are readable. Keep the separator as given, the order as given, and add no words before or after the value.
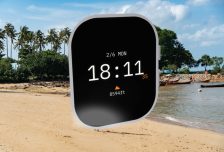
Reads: **18:11**
